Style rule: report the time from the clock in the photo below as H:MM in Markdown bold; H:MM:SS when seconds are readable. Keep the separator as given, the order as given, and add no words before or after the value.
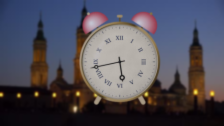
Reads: **5:43**
